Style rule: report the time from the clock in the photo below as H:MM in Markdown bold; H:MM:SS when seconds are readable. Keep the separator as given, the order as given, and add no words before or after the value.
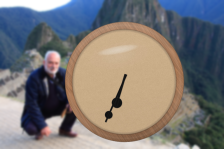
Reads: **6:34**
